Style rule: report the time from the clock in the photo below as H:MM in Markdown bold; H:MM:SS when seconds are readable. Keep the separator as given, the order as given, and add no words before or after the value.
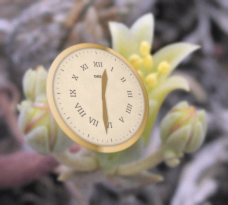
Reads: **12:31**
